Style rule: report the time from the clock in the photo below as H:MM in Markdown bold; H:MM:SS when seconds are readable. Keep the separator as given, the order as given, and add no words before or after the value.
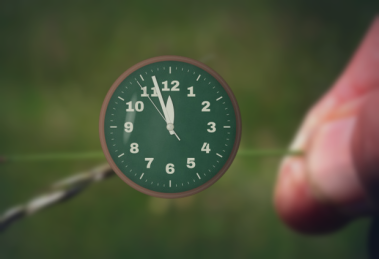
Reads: **11:56:54**
